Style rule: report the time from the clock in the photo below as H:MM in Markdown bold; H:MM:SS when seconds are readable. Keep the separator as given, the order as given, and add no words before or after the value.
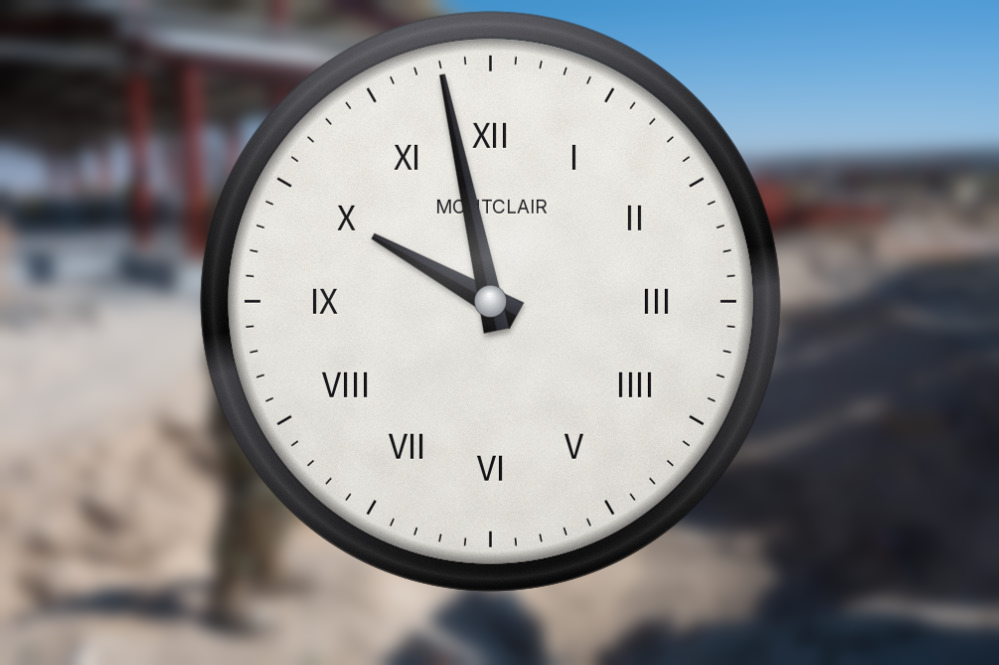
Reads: **9:58**
